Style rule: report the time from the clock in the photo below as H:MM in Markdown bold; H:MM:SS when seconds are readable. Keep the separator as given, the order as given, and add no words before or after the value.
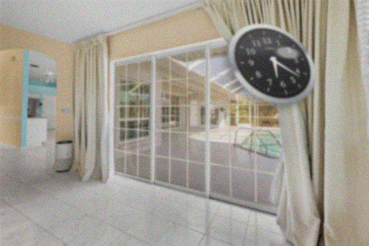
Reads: **6:22**
